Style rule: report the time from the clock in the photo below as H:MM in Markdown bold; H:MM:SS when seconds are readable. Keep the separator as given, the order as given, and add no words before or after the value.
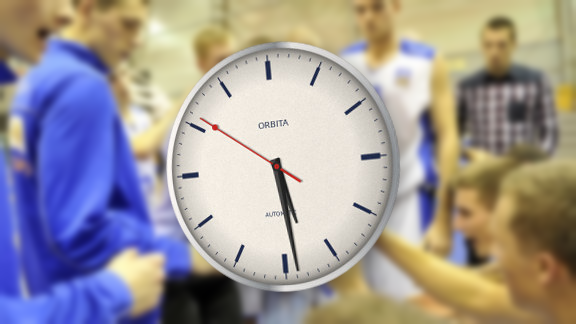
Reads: **5:28:51**
